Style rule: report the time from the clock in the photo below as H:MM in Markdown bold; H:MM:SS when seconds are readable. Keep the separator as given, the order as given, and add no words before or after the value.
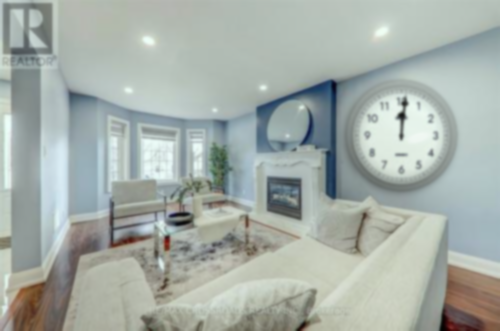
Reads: **12:01**
